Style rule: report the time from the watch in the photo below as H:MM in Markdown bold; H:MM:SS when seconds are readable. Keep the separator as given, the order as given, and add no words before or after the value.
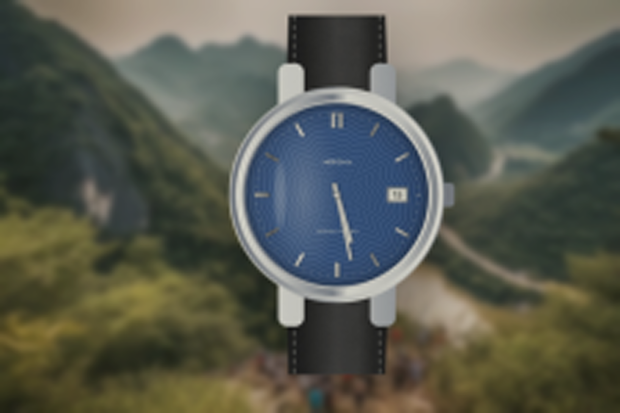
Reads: **5:28**
